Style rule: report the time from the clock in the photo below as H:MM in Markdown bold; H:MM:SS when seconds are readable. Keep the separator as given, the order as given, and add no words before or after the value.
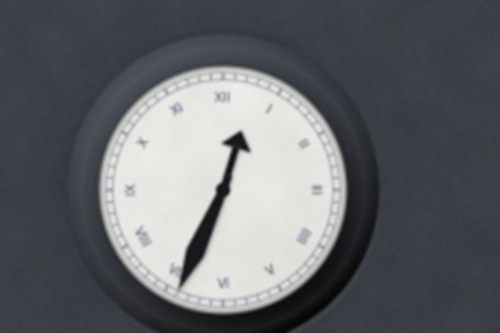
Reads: **12:34**
